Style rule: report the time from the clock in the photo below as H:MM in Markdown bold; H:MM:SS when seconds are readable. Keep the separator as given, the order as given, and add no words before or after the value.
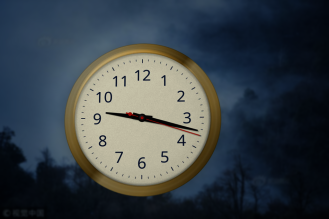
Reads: **9:17:18**
